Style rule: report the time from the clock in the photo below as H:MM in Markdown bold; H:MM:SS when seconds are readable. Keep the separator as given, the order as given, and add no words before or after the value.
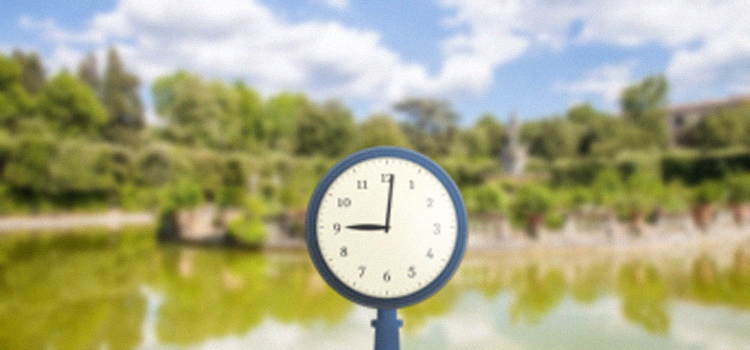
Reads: **9:01**
